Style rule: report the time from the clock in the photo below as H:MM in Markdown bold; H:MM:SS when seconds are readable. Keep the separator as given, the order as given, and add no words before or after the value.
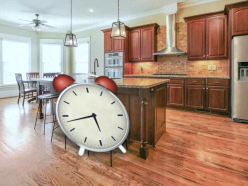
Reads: **5:43**
